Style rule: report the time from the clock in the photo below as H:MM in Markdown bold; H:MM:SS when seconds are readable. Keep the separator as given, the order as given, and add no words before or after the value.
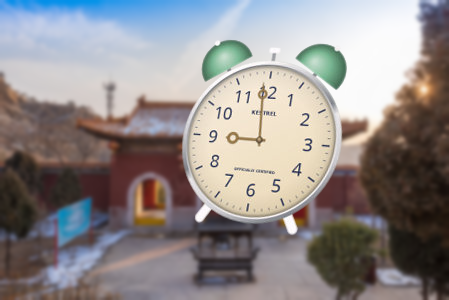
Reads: **8:59**
